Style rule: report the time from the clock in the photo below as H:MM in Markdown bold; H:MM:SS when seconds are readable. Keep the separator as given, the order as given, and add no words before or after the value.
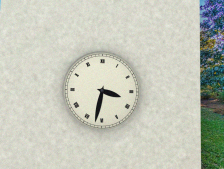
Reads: **3:32**
